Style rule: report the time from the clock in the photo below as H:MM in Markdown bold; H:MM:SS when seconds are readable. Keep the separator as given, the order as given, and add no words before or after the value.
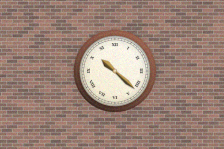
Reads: **10:22**
